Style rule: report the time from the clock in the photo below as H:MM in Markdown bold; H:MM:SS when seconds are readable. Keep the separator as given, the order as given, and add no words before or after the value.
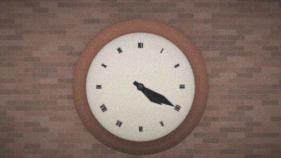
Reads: **4:20**
